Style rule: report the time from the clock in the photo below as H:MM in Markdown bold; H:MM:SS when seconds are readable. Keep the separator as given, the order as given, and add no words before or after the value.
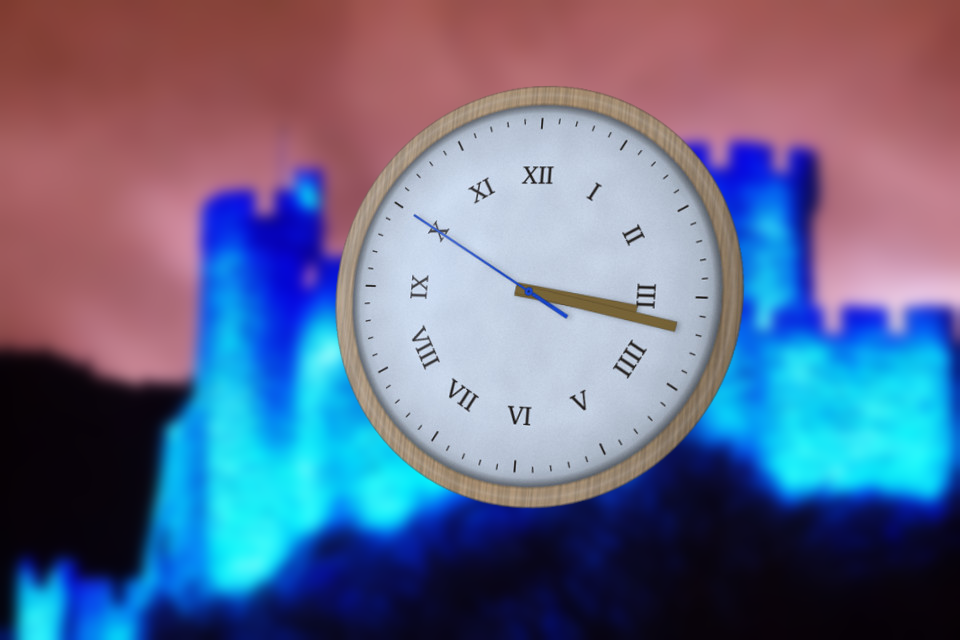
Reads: **3:16:50**
